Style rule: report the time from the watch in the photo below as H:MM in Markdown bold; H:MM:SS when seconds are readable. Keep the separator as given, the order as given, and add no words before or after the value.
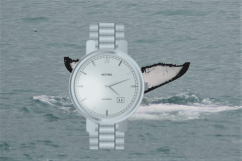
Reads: **4:12**
